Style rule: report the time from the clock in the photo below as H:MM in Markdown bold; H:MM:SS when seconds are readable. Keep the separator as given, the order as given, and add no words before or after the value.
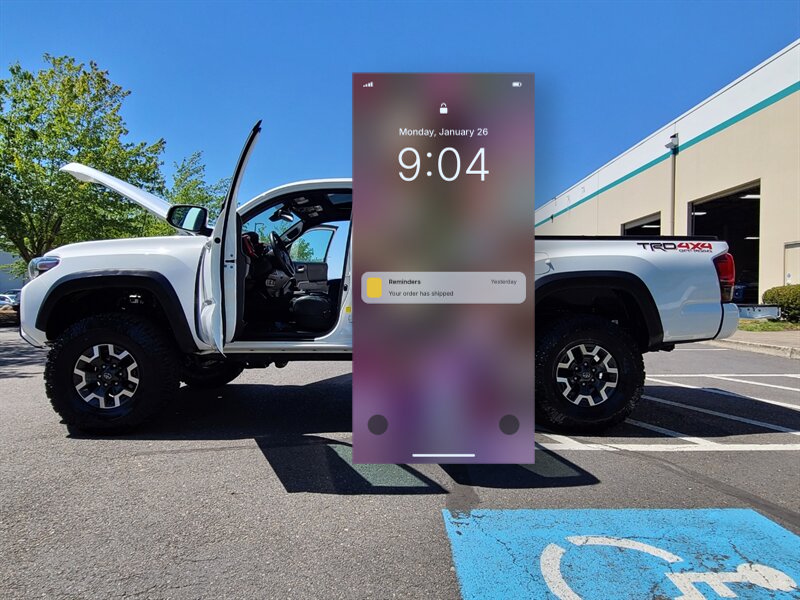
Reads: **9:04**
